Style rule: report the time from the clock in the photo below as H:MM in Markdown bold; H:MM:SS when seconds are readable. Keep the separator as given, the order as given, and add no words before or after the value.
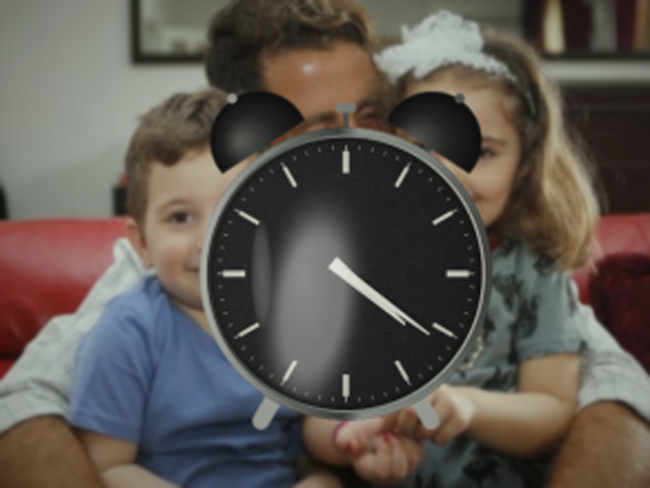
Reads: **4:21**
